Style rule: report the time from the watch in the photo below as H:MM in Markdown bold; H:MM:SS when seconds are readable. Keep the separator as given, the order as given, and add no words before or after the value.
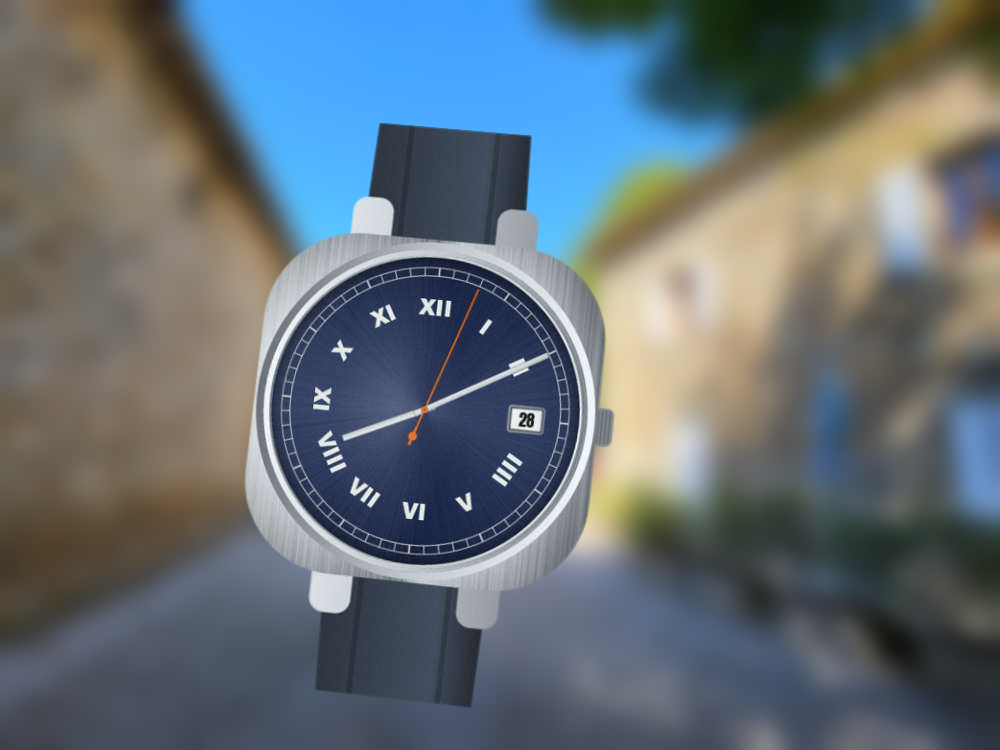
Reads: **8:10:03**
